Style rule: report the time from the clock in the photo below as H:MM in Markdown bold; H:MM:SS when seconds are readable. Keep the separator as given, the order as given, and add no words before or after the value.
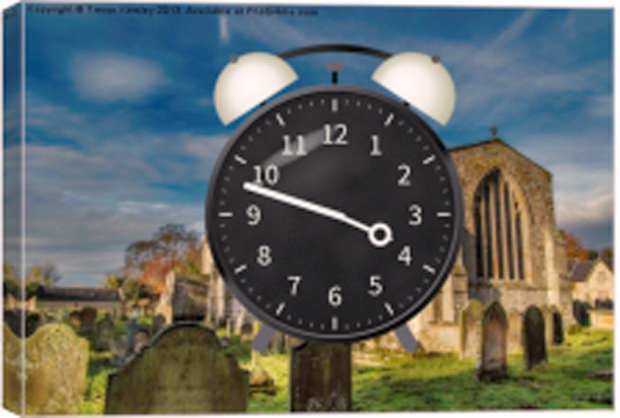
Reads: **3:48**
